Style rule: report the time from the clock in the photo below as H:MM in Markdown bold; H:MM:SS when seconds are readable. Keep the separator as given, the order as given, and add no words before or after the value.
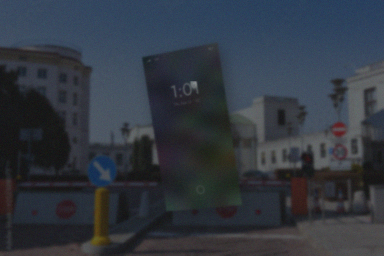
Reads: **1:01**
